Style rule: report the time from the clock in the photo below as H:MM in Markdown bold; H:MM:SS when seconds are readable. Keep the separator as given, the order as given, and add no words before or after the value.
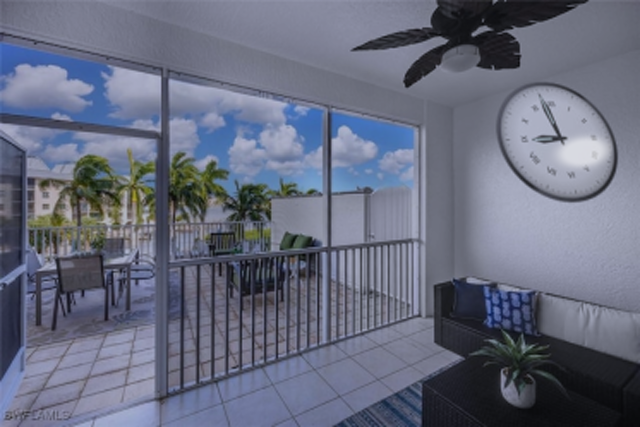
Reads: **8:58**
